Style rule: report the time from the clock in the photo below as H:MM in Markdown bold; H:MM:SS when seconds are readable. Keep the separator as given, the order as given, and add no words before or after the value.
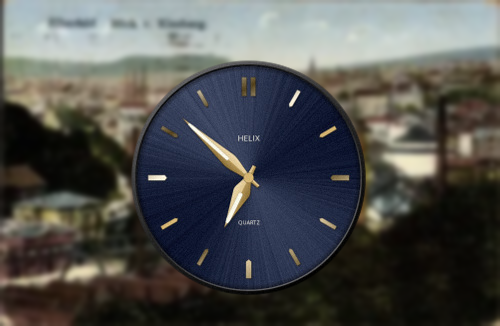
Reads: **6:52**
